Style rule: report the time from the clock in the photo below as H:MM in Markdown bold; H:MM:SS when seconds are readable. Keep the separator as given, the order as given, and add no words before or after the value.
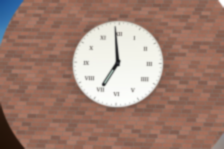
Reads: **6:59**
